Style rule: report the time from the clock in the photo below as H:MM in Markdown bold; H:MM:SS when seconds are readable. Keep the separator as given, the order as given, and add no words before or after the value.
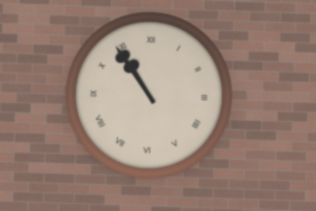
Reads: **10:54**
